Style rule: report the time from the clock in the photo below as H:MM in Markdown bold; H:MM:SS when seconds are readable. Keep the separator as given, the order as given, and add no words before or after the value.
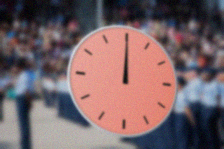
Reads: **12:00**
